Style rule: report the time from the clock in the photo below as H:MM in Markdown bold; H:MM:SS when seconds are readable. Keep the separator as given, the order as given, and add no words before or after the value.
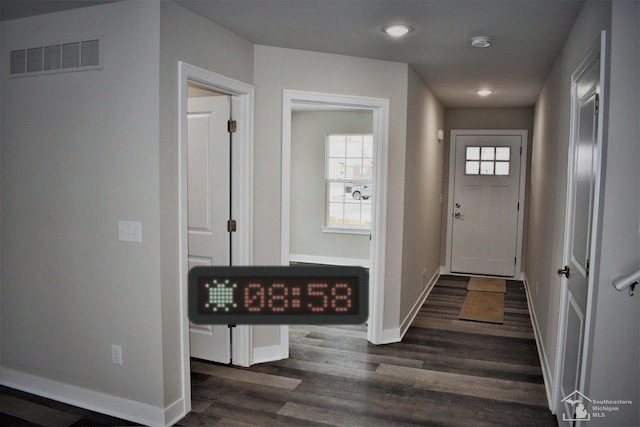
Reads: **8:58**
